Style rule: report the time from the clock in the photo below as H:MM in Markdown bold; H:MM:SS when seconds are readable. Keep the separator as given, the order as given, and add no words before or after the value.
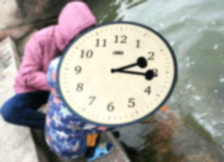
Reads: **2:16**
